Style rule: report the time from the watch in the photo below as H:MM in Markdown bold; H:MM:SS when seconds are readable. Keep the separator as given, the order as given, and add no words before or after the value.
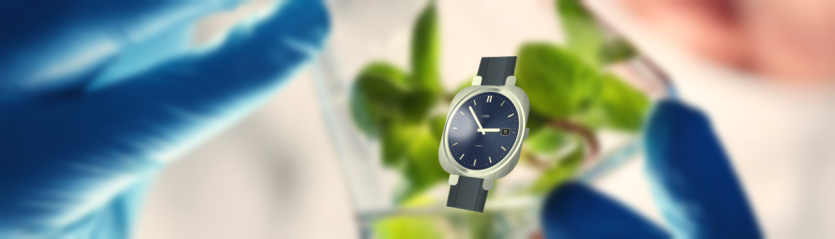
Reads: **2:53**
